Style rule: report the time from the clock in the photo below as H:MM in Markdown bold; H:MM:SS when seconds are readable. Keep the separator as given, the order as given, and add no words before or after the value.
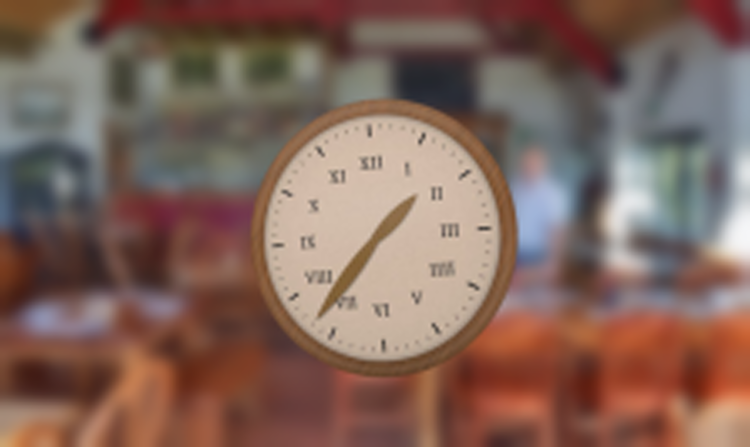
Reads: **1:37**
